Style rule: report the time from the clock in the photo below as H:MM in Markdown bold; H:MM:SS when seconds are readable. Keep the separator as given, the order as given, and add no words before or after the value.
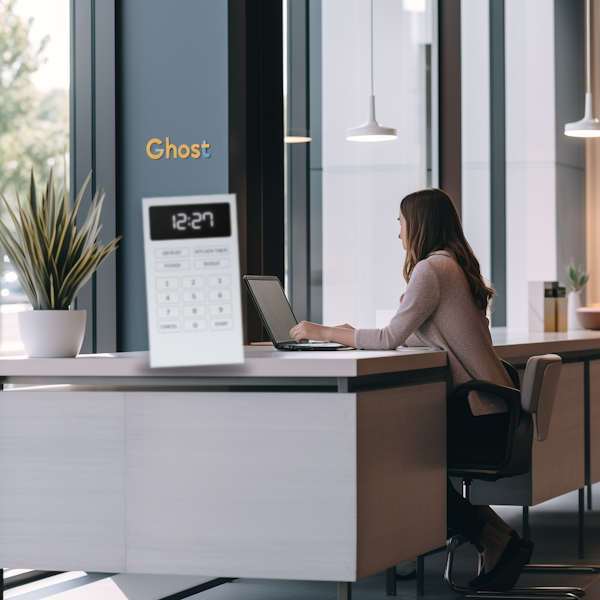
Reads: **12:27**
